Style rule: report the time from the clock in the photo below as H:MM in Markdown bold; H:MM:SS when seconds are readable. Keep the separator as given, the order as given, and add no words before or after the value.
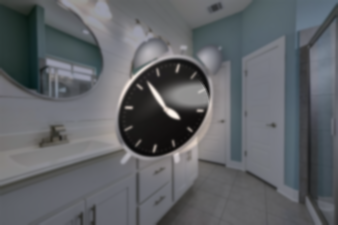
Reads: **3:52**
